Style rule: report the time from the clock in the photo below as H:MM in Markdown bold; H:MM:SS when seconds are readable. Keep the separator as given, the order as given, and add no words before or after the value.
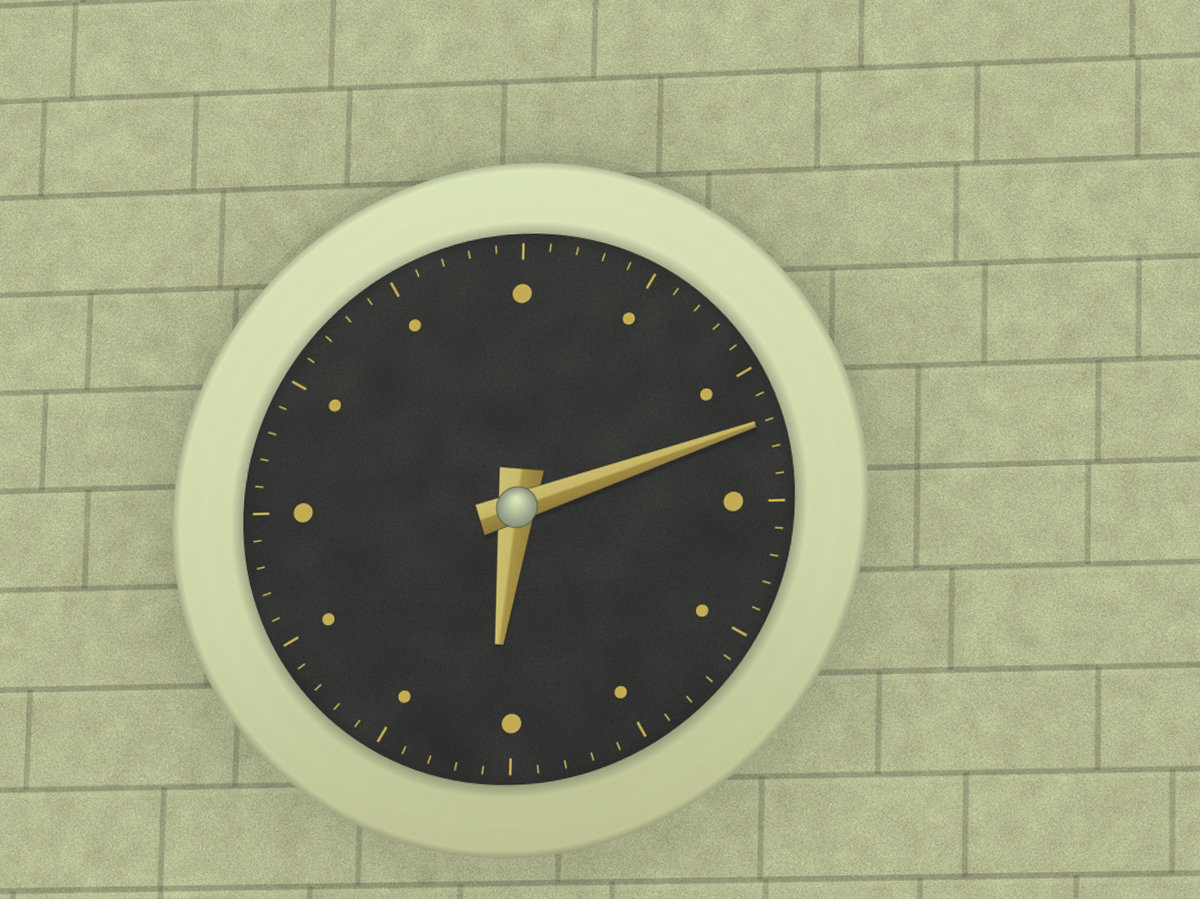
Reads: **6:12**
